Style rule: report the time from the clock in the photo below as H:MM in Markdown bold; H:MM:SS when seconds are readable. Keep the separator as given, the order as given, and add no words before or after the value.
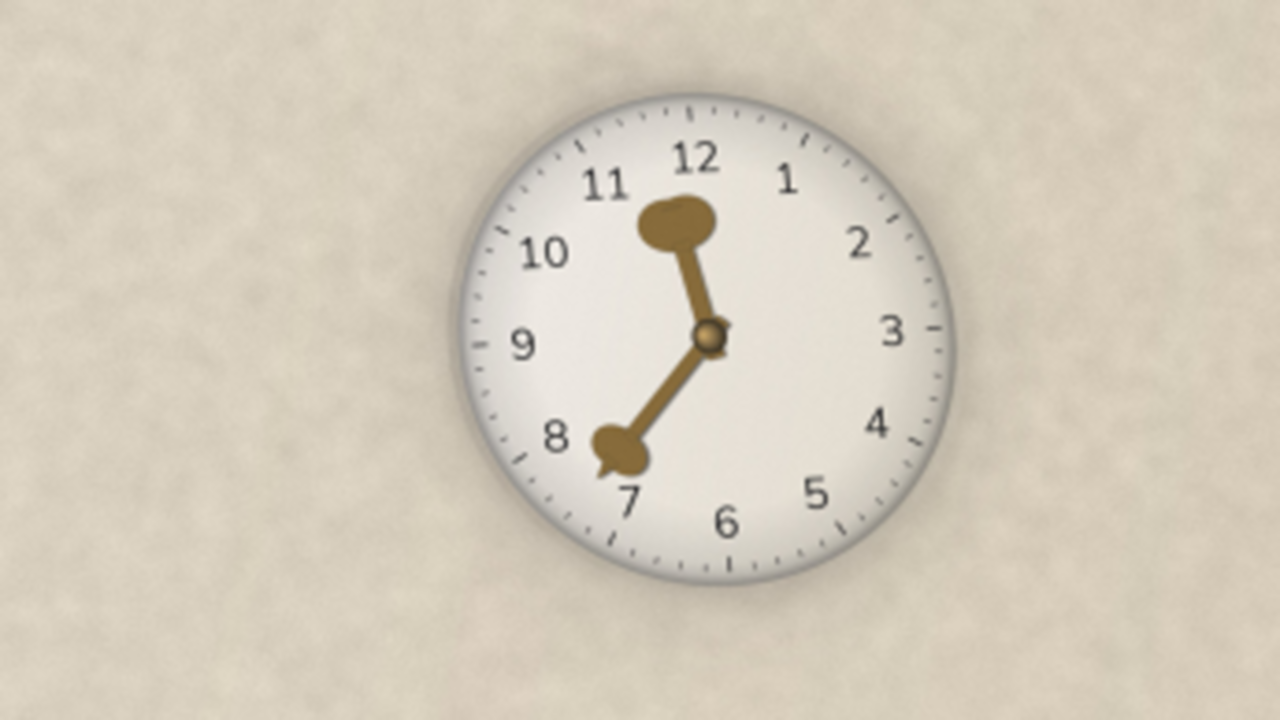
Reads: **11:37**
